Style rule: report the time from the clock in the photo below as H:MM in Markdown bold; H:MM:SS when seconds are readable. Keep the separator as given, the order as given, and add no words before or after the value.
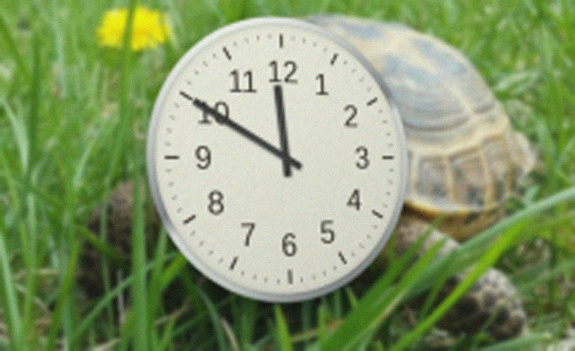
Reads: **11:50**
